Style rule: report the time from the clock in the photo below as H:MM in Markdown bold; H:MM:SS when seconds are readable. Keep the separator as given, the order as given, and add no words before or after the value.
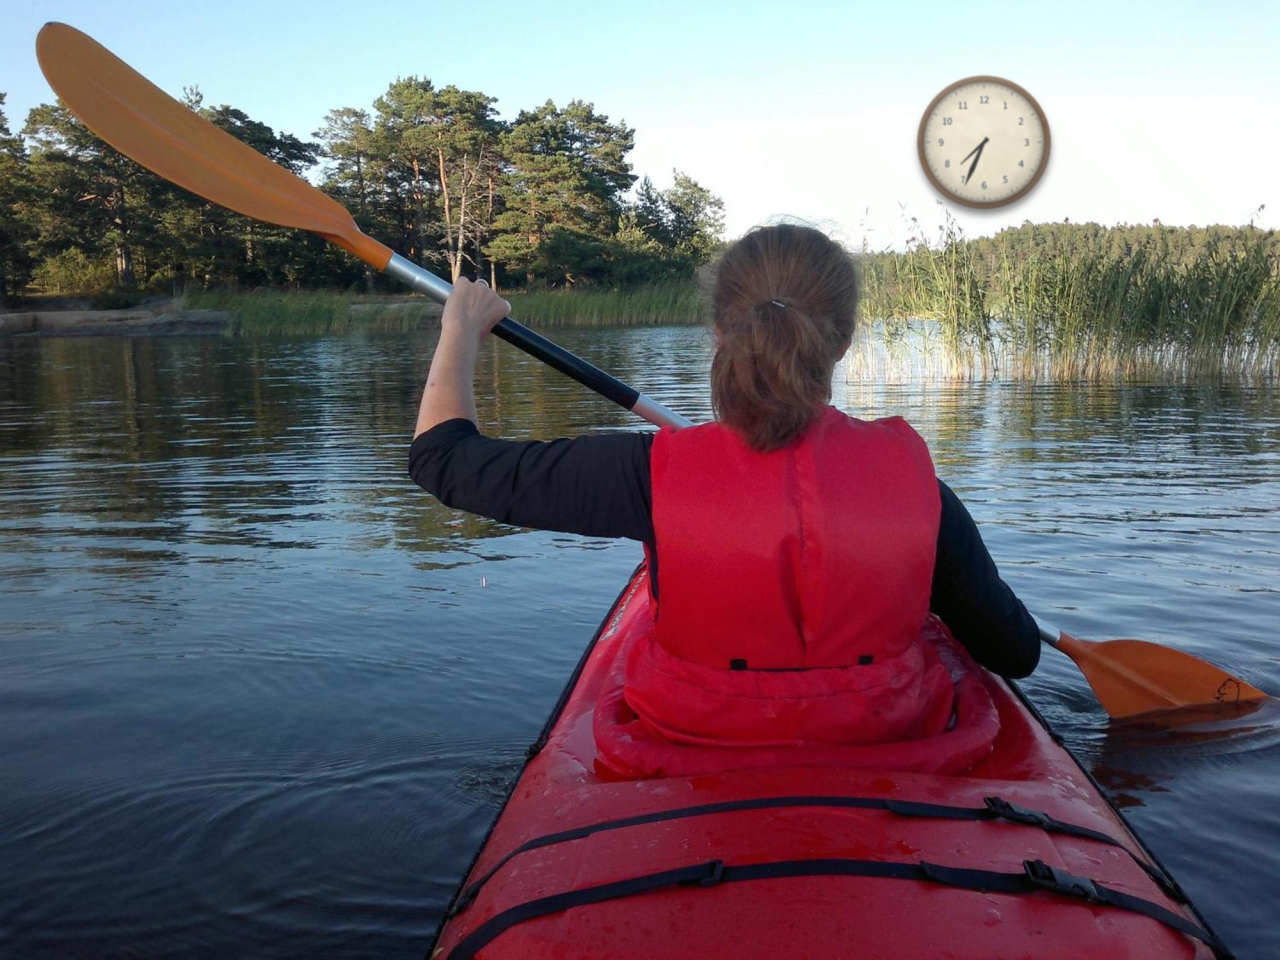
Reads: **7:34**
